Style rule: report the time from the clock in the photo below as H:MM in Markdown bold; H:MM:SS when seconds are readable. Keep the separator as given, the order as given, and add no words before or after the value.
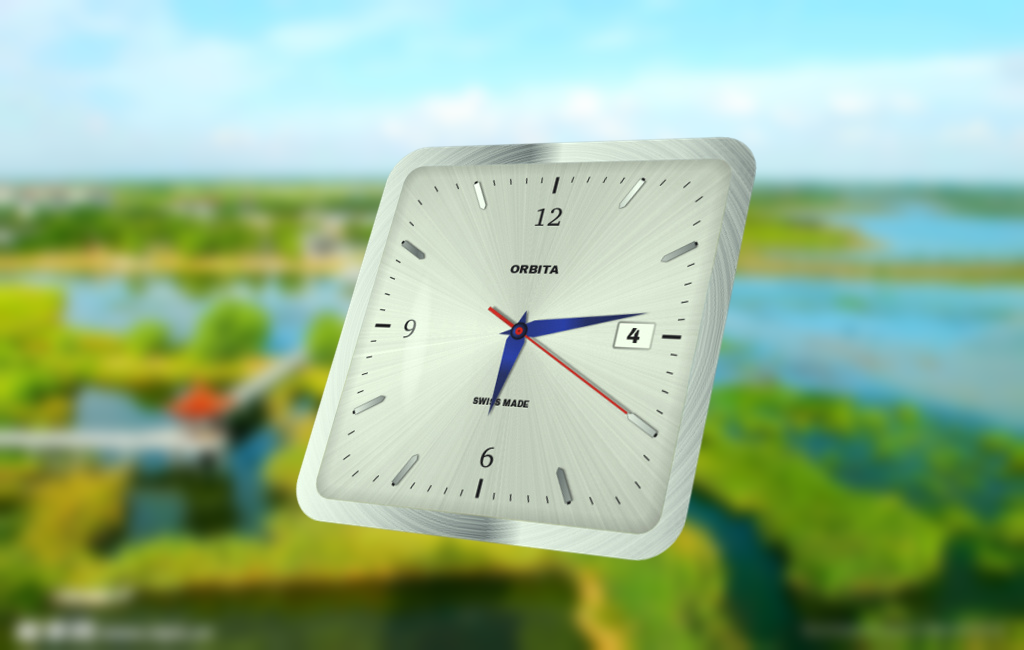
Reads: **6:13:20**
